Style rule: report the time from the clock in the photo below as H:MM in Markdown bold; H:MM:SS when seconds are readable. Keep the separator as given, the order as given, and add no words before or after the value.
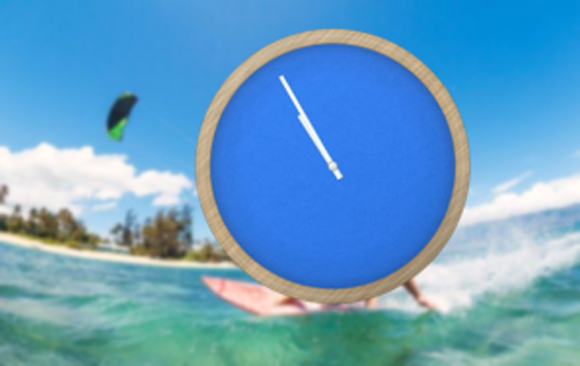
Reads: **10:55**
